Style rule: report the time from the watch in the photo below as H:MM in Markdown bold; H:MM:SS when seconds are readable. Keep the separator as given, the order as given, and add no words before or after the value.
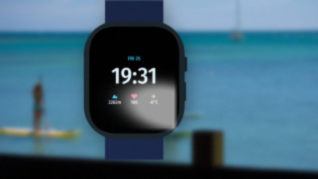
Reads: **19:31**
